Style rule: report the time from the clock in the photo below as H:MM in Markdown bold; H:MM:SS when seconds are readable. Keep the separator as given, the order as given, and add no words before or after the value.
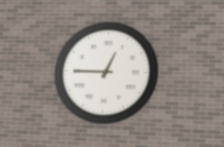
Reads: **12:45**
